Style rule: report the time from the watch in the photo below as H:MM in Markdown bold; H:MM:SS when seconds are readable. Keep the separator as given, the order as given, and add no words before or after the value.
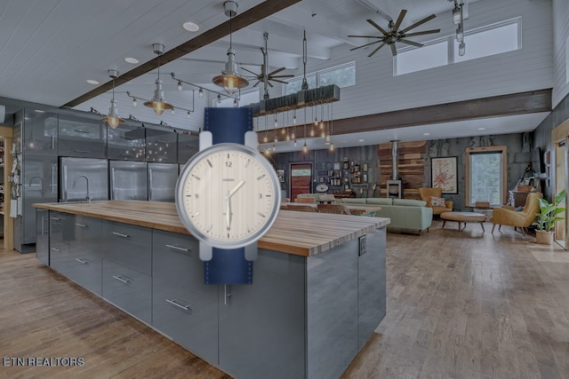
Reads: **1:30**
